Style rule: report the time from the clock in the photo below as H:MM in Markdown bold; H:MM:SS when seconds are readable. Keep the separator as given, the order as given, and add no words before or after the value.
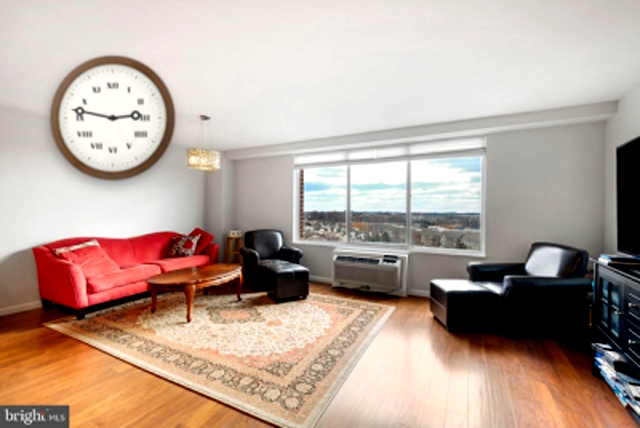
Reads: **2:47**
